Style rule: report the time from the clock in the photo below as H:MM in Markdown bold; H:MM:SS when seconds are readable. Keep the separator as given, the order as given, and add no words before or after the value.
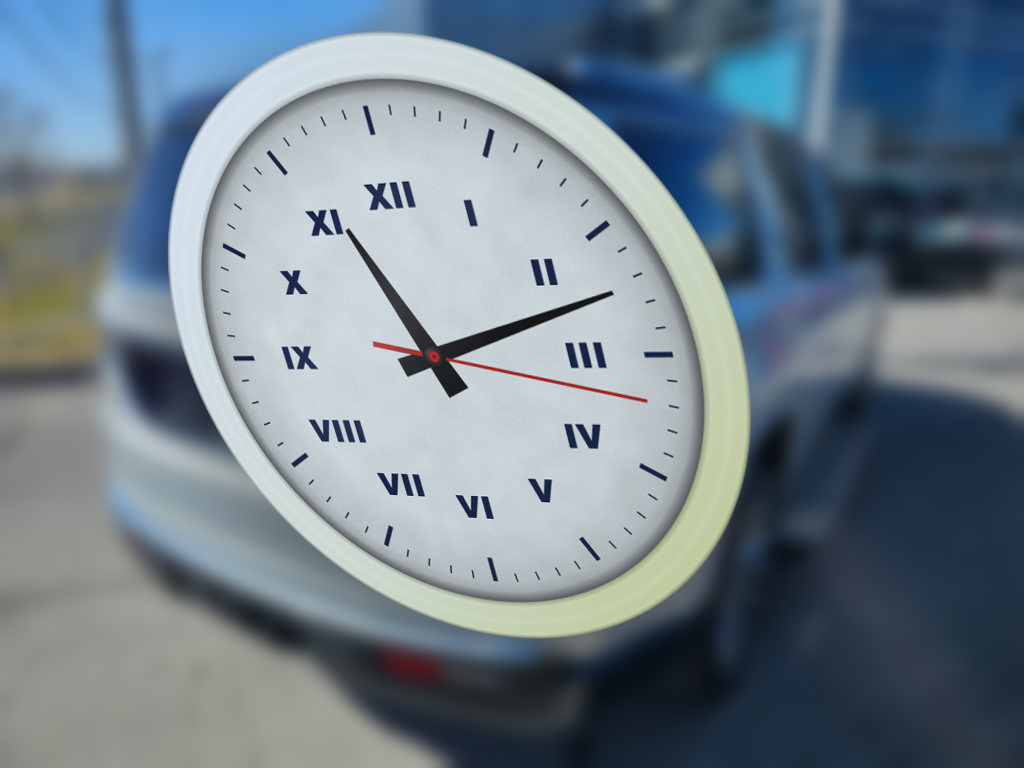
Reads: **11:12:17**
